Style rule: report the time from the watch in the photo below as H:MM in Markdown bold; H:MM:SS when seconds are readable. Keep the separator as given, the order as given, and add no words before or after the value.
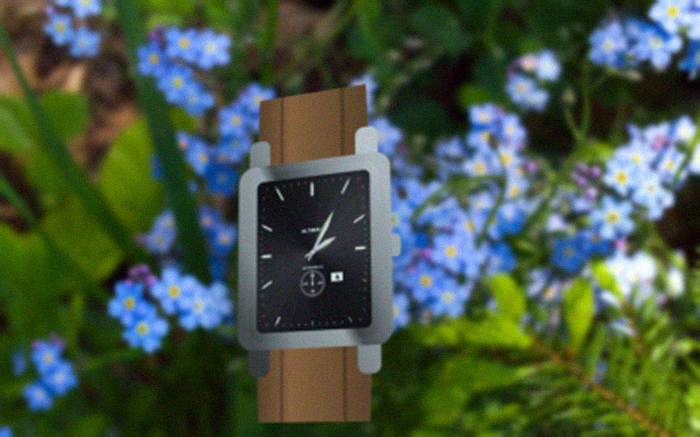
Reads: **2:05**
